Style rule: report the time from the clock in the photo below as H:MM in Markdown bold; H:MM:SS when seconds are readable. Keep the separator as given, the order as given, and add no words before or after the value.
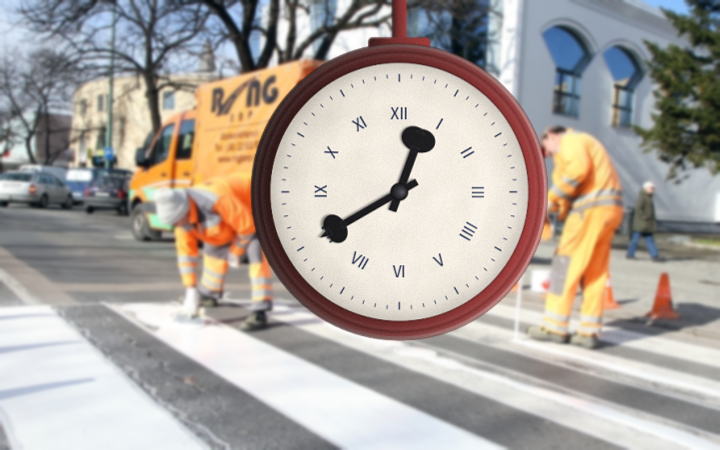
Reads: **12:40**
